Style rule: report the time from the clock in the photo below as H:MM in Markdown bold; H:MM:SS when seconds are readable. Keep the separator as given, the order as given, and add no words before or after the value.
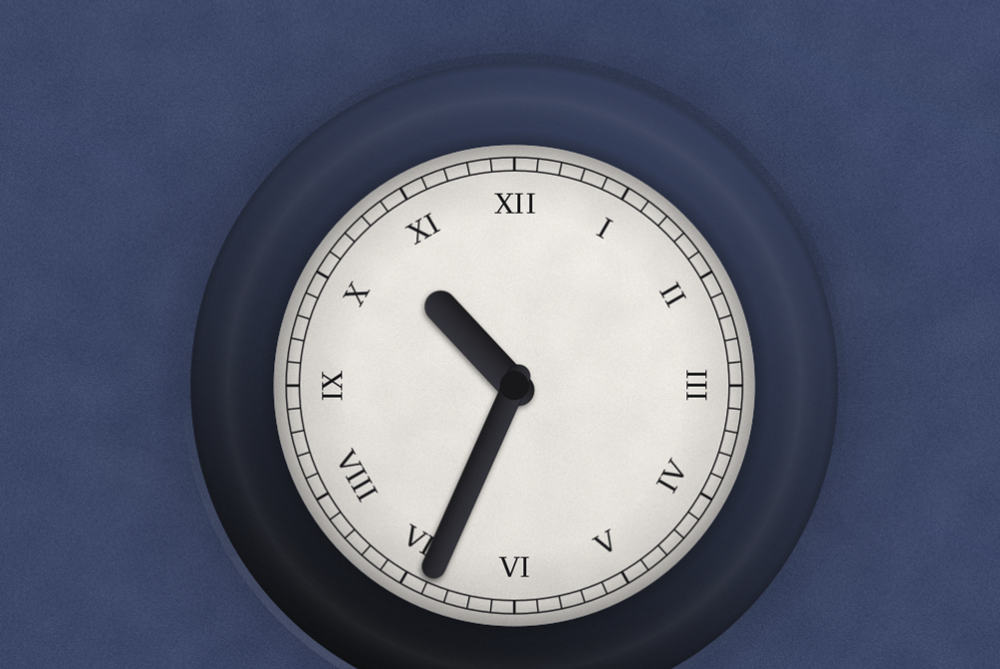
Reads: **10:34**
